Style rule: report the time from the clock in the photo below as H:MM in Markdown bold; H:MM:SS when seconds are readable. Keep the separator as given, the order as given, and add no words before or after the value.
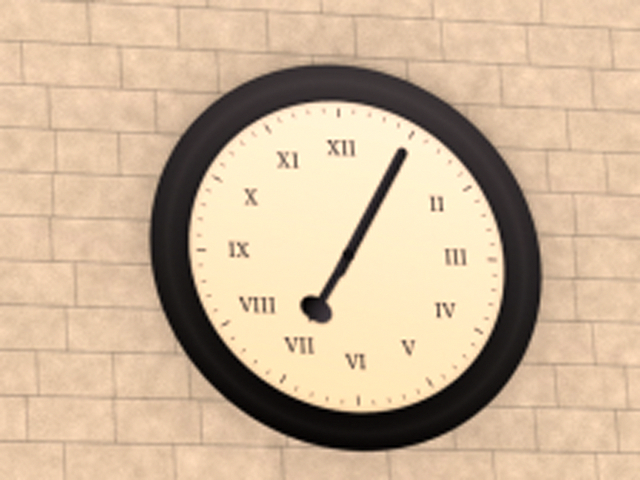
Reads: **7:05**
